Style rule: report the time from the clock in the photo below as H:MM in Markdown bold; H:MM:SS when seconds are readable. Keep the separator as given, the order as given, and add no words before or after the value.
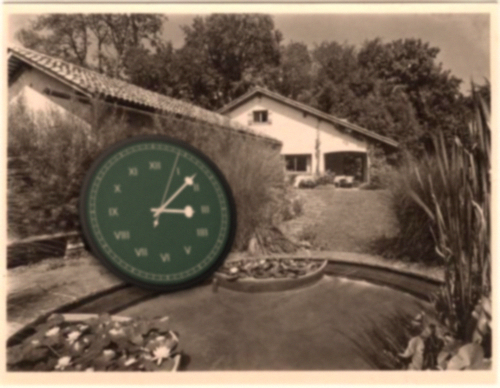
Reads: **3:08:04**
